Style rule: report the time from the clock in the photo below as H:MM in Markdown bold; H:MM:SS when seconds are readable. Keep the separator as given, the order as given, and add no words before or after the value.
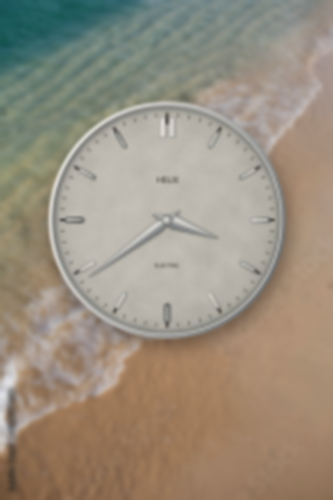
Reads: **3:39**
